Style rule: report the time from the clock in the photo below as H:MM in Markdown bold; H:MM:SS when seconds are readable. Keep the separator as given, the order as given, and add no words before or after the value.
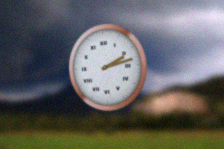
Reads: **2:13**
